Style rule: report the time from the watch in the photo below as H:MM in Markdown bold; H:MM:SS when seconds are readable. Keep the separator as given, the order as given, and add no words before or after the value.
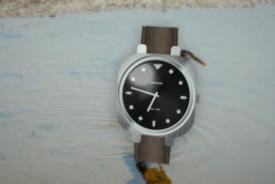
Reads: **6:47**
